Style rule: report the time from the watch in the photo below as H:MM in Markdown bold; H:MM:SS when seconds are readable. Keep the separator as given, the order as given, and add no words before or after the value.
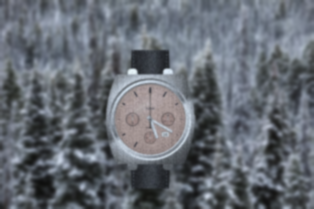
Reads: **5:20**
